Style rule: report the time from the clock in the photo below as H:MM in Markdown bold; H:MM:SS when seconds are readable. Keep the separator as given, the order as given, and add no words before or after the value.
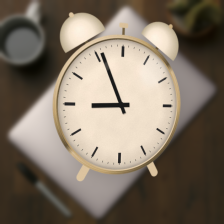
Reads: **8:56**
